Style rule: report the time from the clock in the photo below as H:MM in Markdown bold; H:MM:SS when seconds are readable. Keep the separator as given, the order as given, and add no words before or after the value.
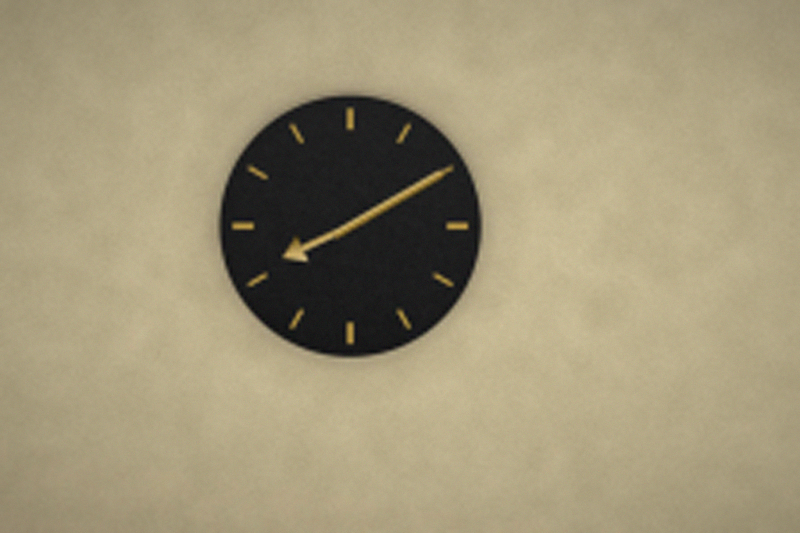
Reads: **8:10**
